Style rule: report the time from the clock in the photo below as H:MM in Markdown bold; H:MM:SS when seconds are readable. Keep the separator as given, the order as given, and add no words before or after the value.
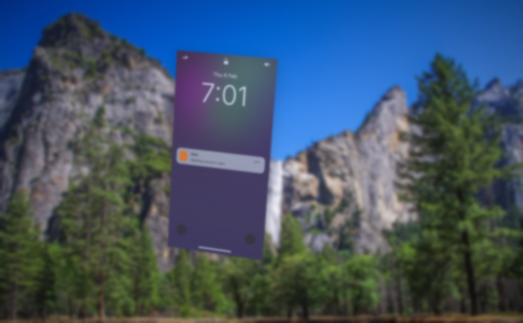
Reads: **7:01**
